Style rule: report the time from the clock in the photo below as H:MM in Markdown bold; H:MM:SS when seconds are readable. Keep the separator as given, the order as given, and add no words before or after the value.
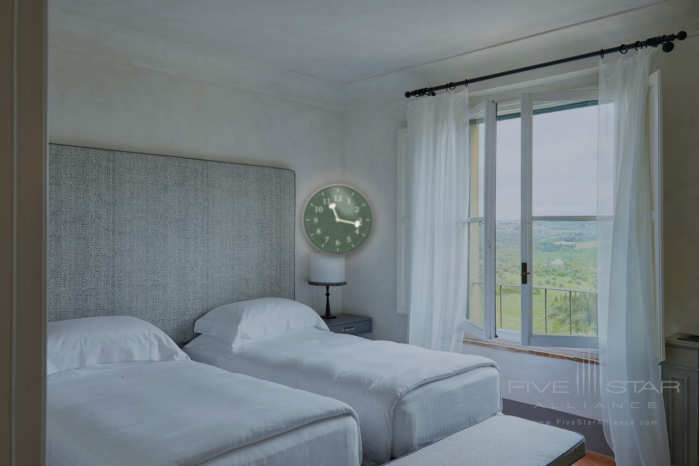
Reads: **11:17**
